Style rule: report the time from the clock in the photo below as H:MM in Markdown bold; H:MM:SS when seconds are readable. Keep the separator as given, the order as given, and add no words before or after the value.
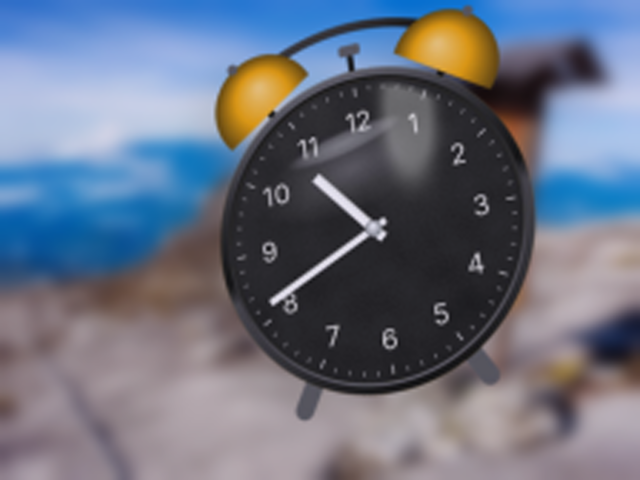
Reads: **10:41**
